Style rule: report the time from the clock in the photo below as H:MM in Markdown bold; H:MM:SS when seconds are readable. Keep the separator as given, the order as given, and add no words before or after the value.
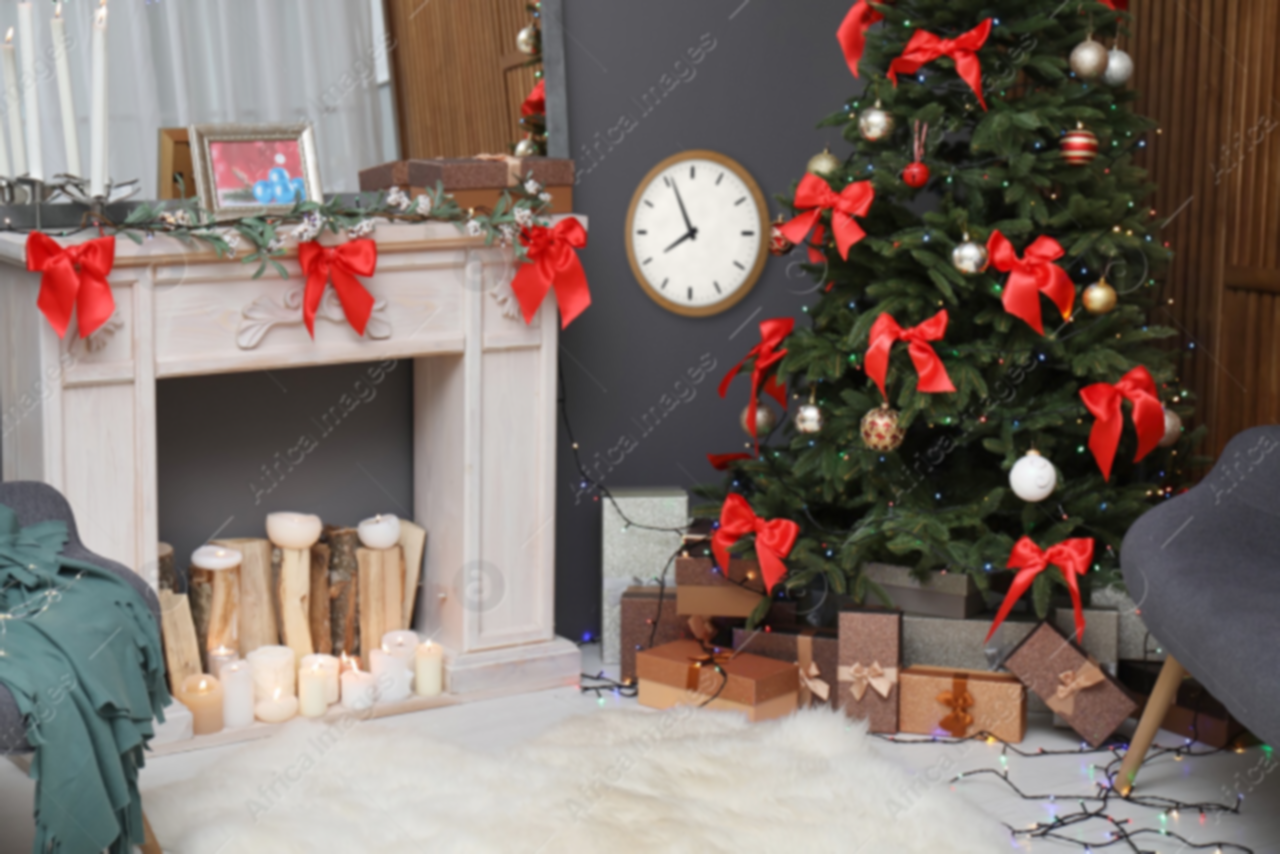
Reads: **7:56**
